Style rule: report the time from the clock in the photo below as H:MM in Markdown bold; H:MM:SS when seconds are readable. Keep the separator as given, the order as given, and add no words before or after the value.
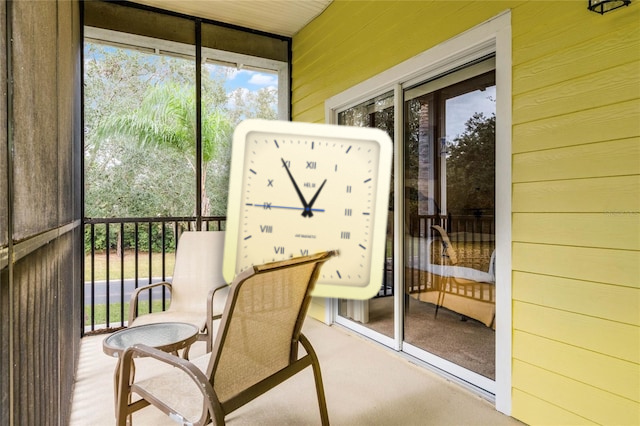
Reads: **12:54:45**
